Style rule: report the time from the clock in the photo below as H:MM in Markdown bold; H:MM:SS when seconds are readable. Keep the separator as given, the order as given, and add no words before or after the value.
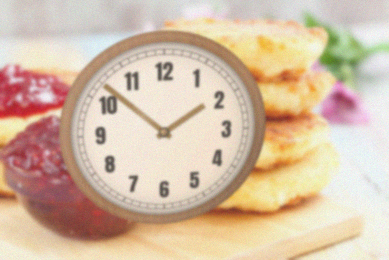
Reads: **1:52**
